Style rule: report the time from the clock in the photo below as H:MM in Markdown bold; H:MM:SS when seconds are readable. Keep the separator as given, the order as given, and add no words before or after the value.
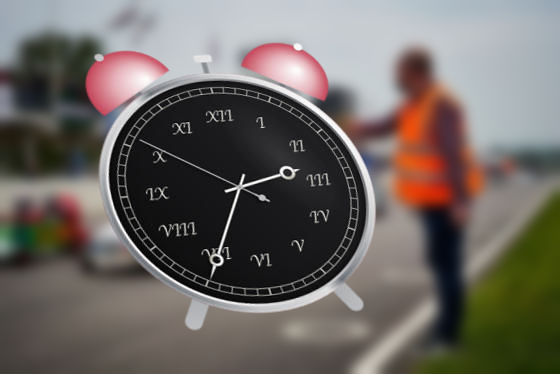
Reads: **2:34:51**
